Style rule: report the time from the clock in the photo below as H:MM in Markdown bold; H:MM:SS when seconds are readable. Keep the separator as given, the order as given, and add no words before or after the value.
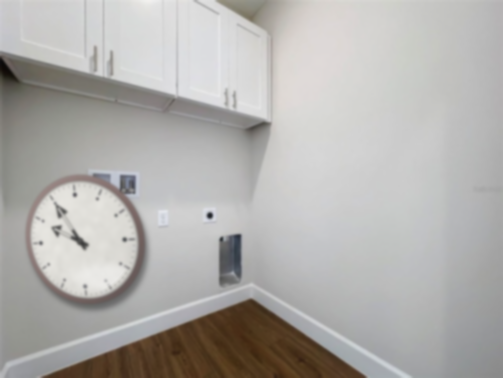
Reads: **9:55**
